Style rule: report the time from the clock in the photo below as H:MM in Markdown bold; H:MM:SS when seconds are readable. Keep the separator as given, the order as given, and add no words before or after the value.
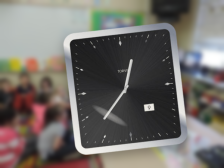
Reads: **12:37**
